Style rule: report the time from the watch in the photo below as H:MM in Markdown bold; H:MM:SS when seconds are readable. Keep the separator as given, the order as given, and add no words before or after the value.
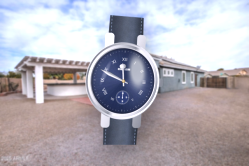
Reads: **11:49**
